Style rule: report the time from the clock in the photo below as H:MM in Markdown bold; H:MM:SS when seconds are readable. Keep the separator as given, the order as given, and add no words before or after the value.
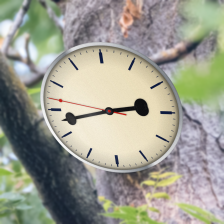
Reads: **2:42:47**
